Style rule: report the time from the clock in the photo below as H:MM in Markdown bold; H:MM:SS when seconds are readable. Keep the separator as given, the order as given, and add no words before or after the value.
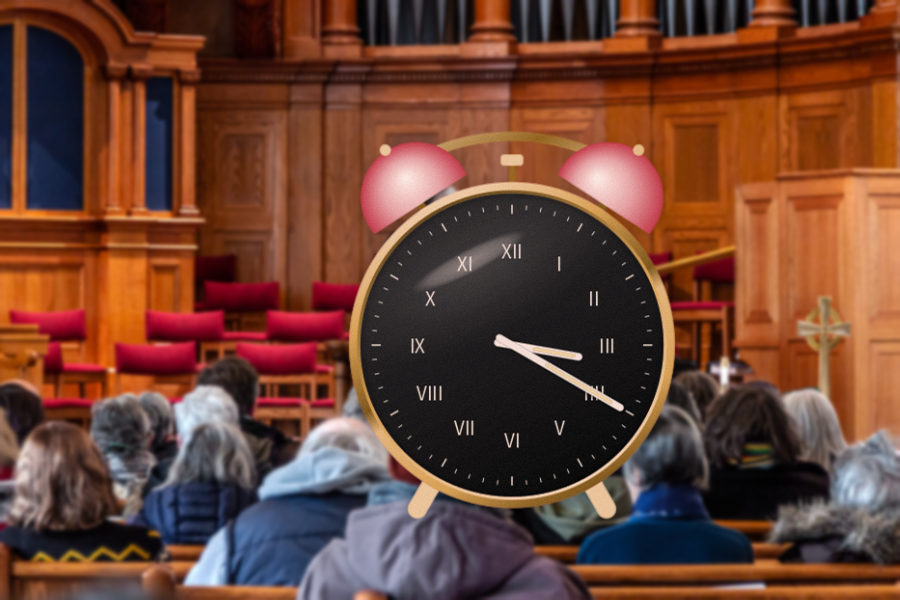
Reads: **3:20**
